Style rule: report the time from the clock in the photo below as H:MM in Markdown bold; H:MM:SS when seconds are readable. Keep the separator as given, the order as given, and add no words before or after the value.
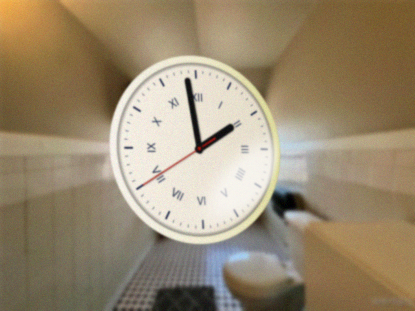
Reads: **1:58:40**
